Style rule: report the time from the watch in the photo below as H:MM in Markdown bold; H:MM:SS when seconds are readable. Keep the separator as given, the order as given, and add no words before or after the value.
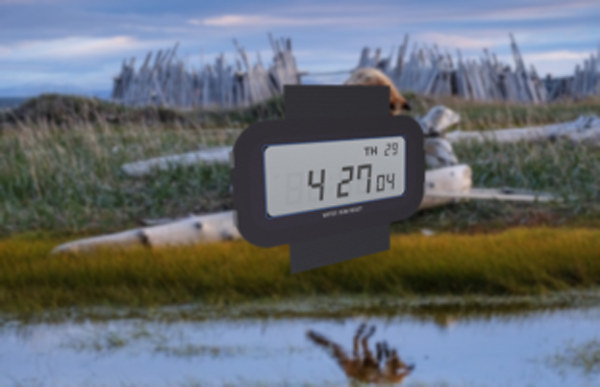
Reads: **4:27:04**
